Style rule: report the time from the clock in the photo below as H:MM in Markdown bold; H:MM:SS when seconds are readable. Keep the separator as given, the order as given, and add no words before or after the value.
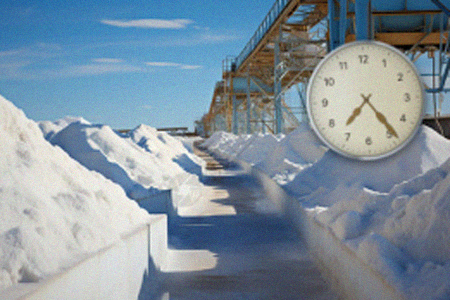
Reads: **7:24**
